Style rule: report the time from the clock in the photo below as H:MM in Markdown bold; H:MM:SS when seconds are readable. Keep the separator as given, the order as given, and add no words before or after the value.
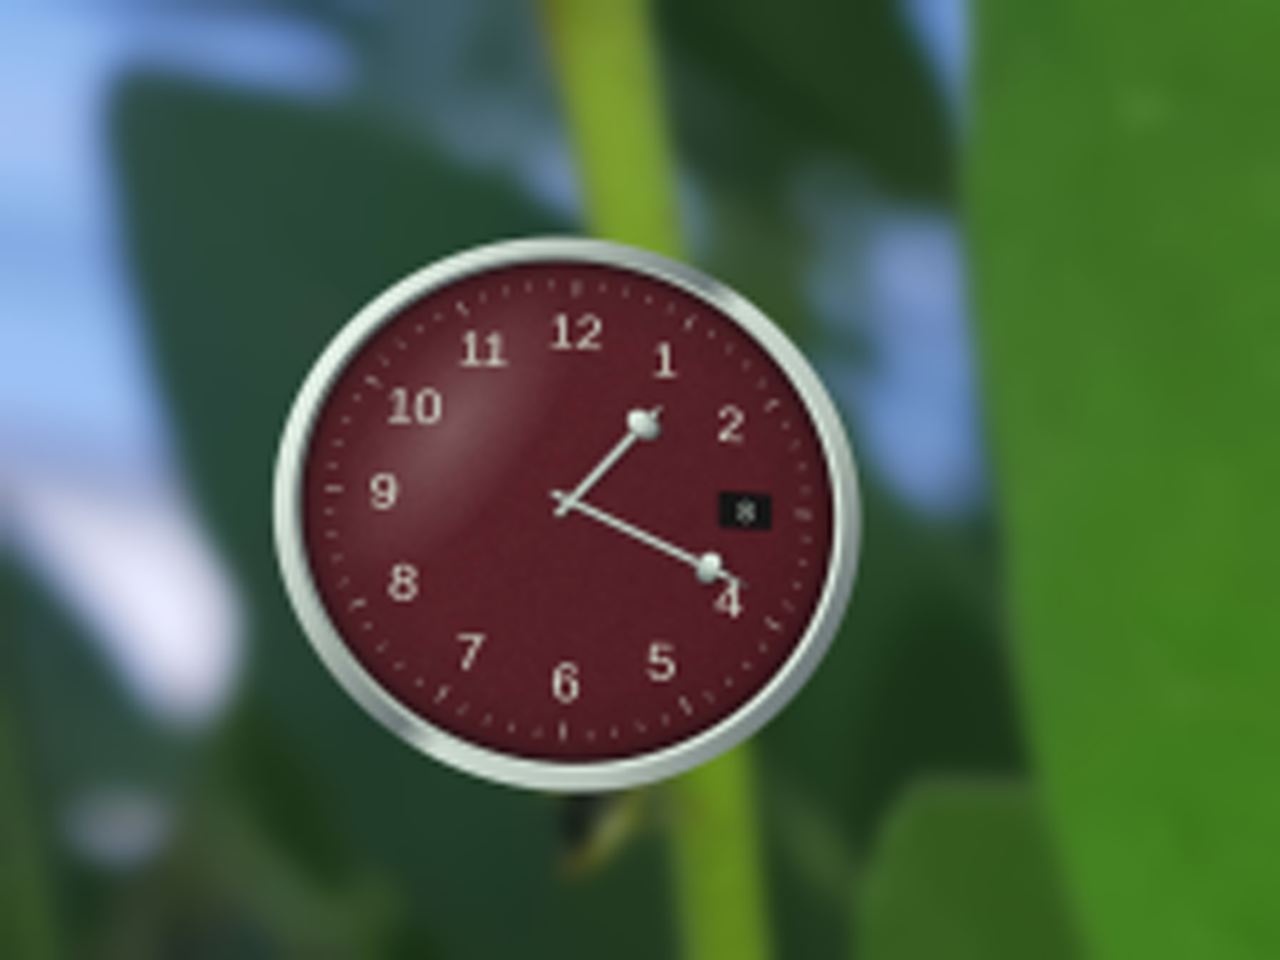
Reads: **1:19**
